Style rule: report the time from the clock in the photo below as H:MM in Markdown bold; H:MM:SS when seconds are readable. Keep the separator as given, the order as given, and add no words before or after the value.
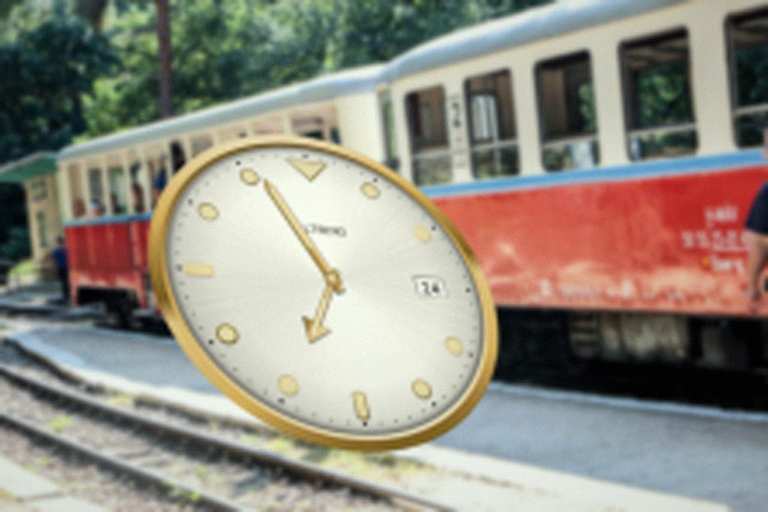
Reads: **6:56**
